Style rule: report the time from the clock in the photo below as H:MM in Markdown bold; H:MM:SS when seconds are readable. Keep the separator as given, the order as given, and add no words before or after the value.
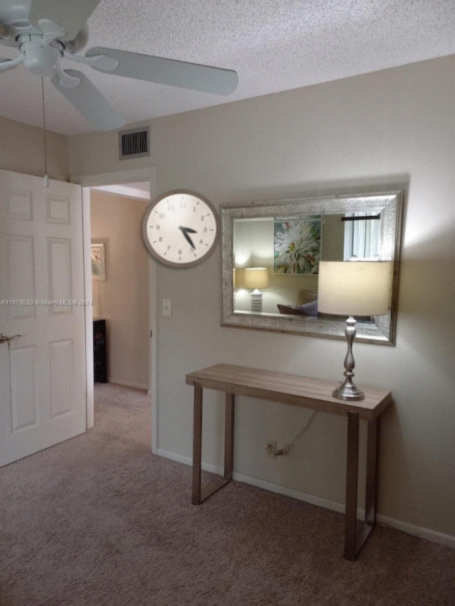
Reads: **3:24**
